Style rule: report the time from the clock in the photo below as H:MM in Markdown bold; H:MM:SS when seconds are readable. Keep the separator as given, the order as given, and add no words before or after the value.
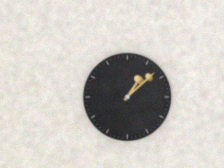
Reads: **1:08**
